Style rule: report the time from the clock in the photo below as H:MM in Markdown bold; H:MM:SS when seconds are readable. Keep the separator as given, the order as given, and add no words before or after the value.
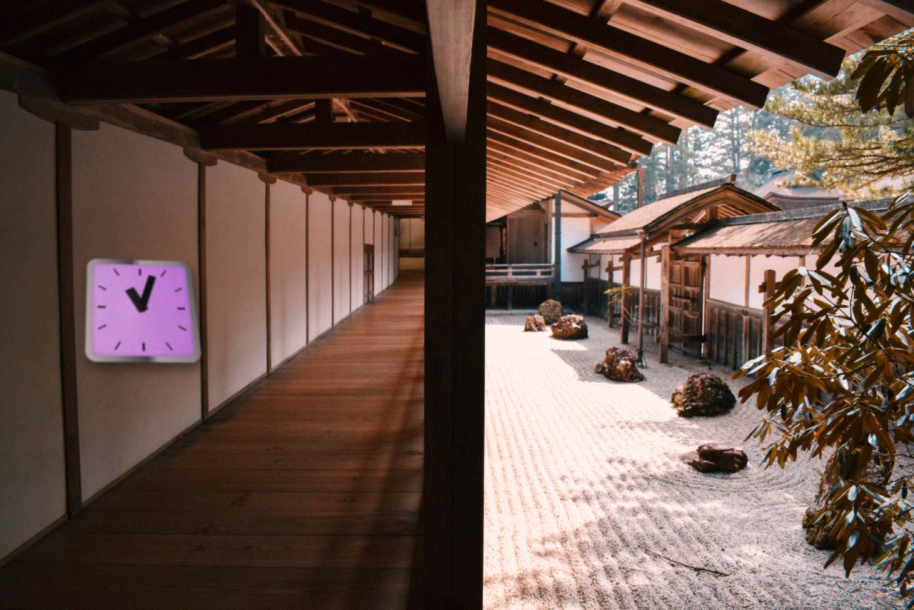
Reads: **11:03**
